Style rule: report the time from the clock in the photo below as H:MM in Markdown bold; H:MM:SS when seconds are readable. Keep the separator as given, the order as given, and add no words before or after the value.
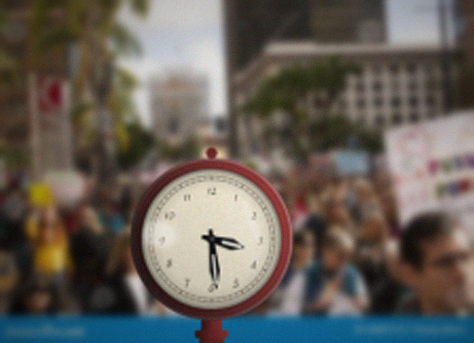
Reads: **3:29**
